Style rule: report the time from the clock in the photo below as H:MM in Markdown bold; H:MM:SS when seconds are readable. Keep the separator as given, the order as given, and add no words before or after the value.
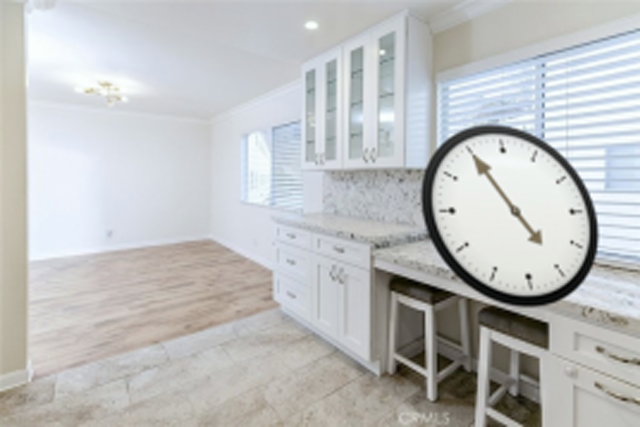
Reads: **4:55**
